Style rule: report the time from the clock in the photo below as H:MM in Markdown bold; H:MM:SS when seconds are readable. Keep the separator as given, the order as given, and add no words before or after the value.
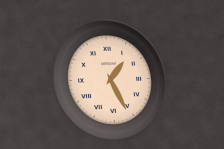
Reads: **1:26**
